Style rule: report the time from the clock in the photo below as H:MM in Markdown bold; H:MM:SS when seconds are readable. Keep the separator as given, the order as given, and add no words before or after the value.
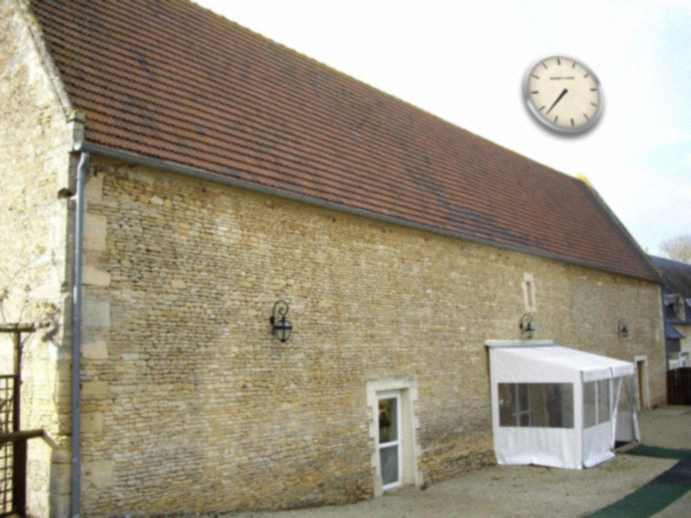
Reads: **7:38**
